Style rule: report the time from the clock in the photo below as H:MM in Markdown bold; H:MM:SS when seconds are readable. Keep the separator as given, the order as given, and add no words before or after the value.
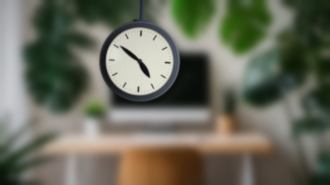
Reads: **4:51**
